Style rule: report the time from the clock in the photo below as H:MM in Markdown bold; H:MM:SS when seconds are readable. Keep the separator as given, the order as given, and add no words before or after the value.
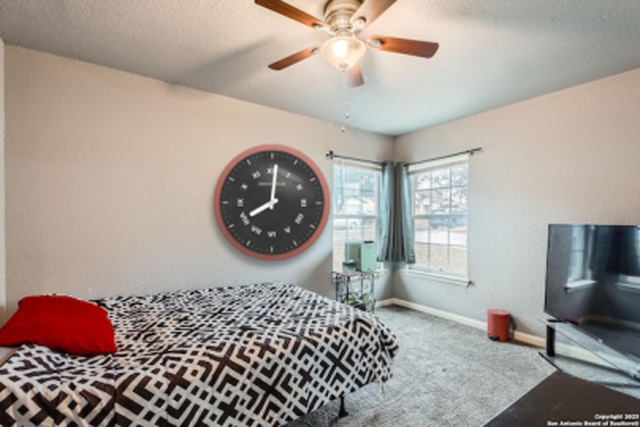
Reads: **8:01**
